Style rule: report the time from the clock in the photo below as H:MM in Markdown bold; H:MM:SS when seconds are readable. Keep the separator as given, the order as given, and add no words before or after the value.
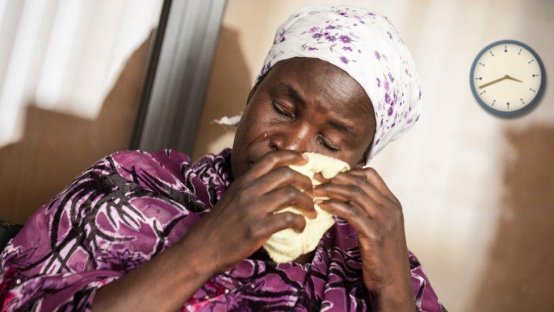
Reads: **3:42**
